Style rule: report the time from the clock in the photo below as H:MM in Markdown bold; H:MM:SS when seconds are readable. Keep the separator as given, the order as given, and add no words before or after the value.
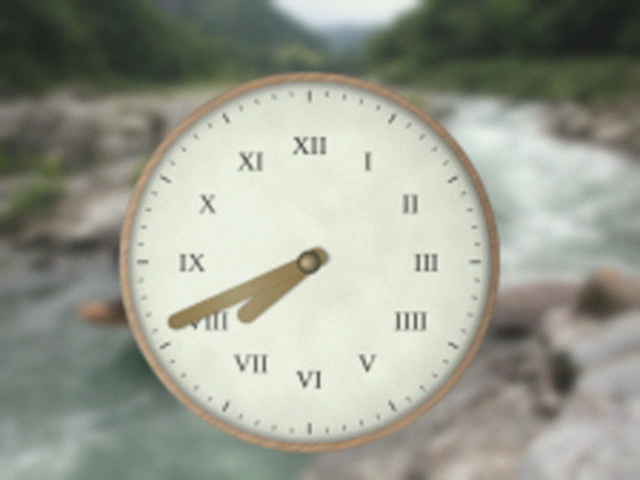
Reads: **7:41**
